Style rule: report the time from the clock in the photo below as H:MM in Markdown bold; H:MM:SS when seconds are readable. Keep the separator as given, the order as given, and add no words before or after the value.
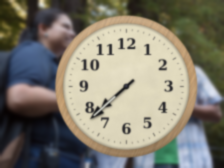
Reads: **7:38**
